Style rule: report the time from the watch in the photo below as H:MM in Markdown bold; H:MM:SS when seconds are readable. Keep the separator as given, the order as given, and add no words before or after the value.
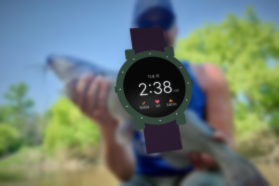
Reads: **2:38**
